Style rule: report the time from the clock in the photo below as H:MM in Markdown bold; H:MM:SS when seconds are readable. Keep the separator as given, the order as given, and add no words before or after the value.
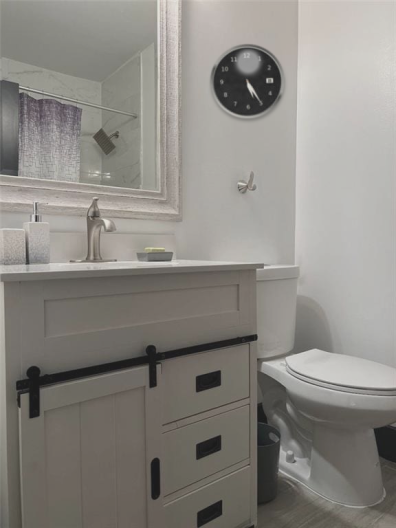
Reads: **5:25**
